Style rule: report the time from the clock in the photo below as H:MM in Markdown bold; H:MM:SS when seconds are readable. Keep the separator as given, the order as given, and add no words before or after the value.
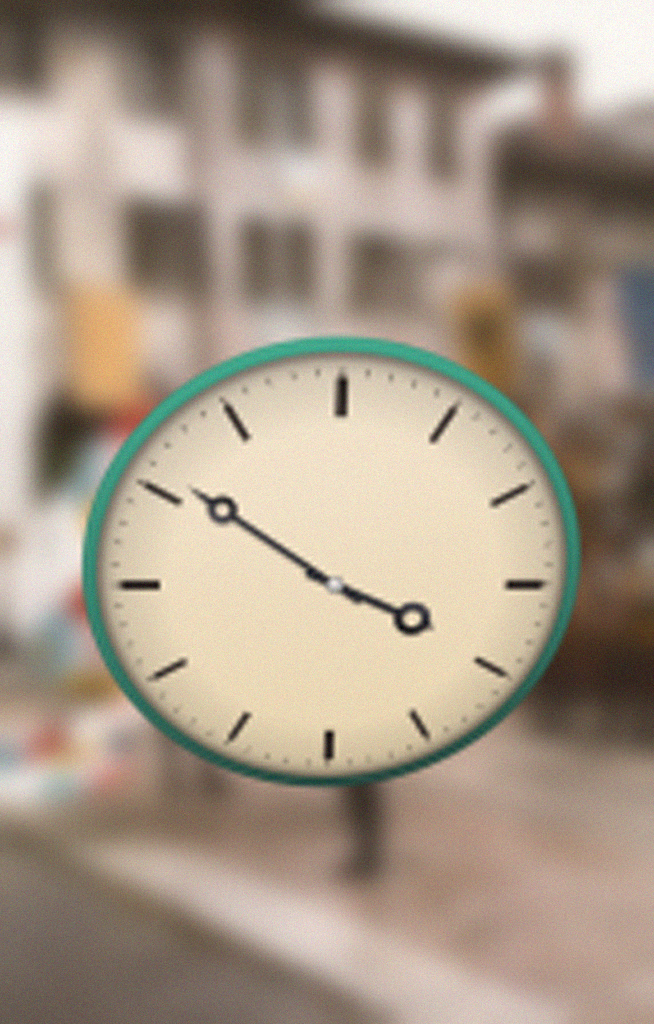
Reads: **3:51**
